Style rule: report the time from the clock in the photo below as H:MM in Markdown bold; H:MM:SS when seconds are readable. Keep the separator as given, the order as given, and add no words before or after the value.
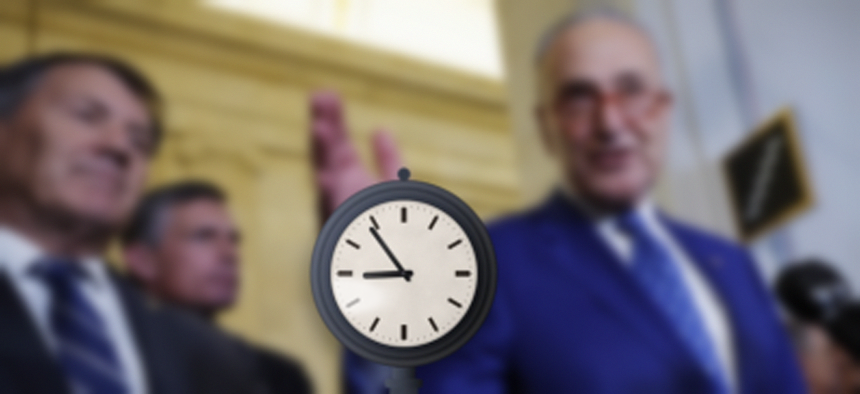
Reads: **8:54**
